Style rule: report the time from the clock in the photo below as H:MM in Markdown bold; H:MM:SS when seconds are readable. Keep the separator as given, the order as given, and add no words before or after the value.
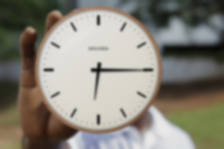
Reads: **6:15**
